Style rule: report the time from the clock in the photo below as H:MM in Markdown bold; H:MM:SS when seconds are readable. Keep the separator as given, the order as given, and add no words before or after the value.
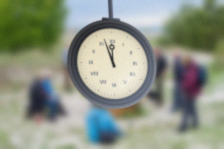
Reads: **11:57**
